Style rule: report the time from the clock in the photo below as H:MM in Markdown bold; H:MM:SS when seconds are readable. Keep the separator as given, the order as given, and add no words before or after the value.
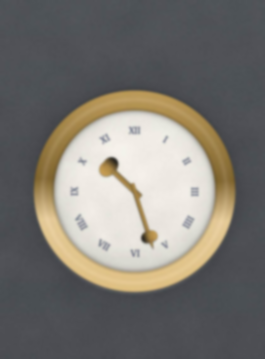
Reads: **10:27**
